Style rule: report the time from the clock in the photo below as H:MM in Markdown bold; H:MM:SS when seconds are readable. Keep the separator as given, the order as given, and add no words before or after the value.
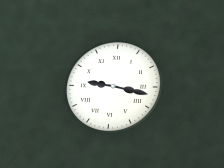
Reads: **9:17**
